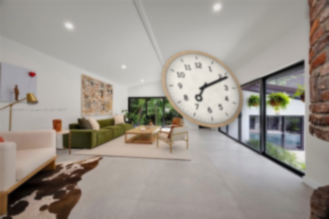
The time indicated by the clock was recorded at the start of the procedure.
7:11
